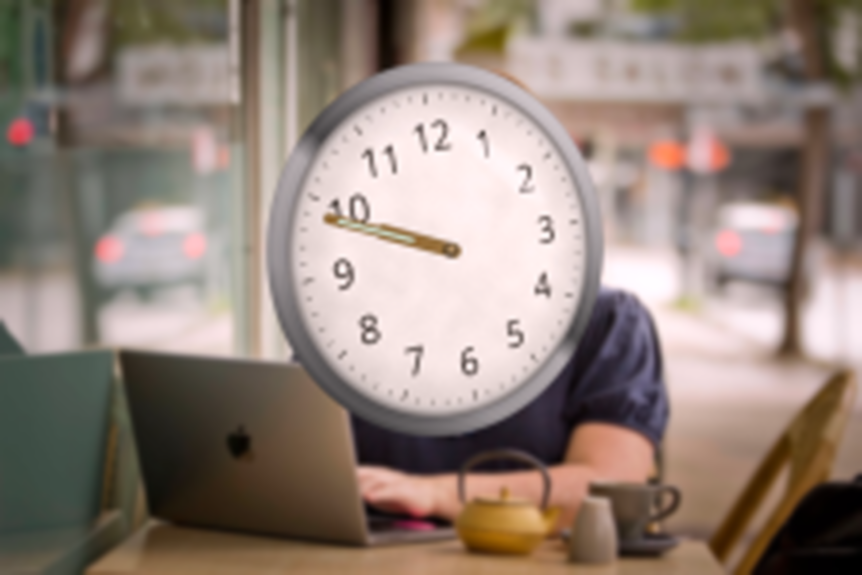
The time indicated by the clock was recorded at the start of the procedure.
9:49
